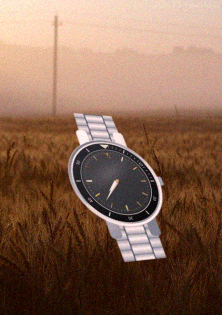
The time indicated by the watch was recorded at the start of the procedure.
7:37
